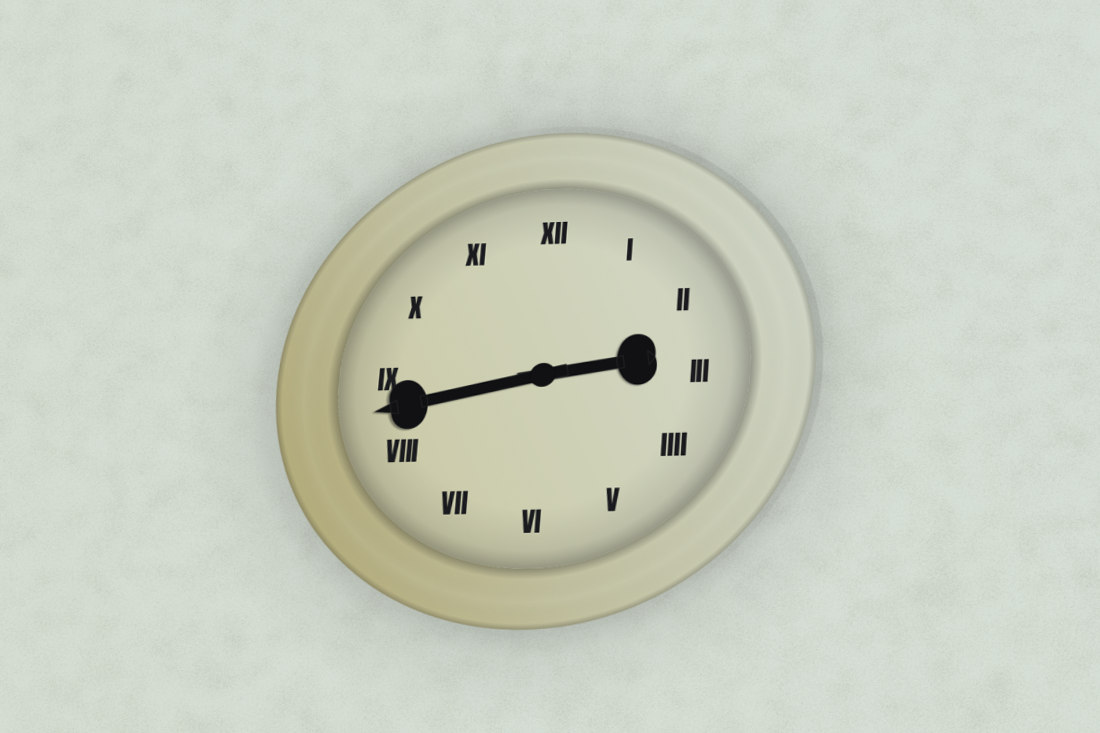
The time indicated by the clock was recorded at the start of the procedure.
2:43
